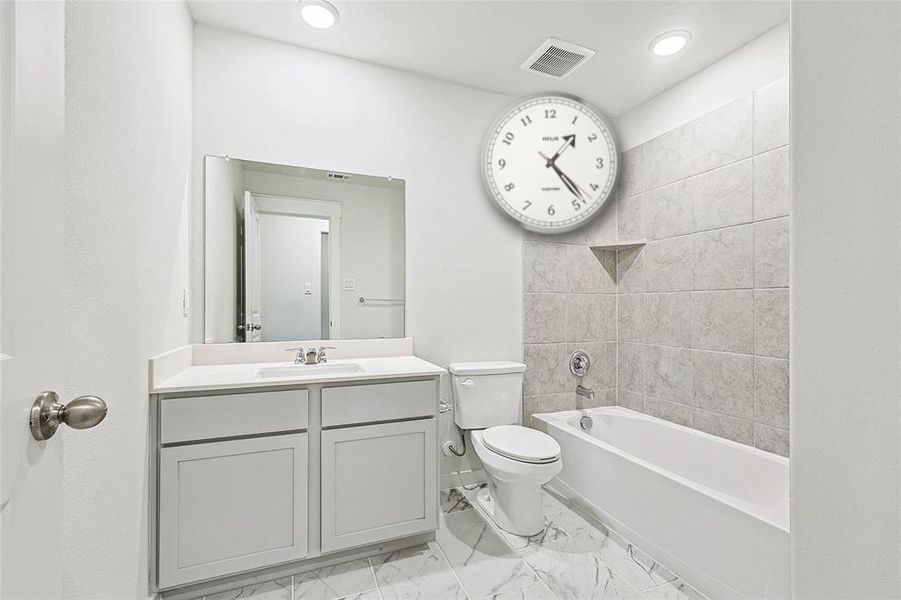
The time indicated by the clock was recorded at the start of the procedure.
1:23:22
